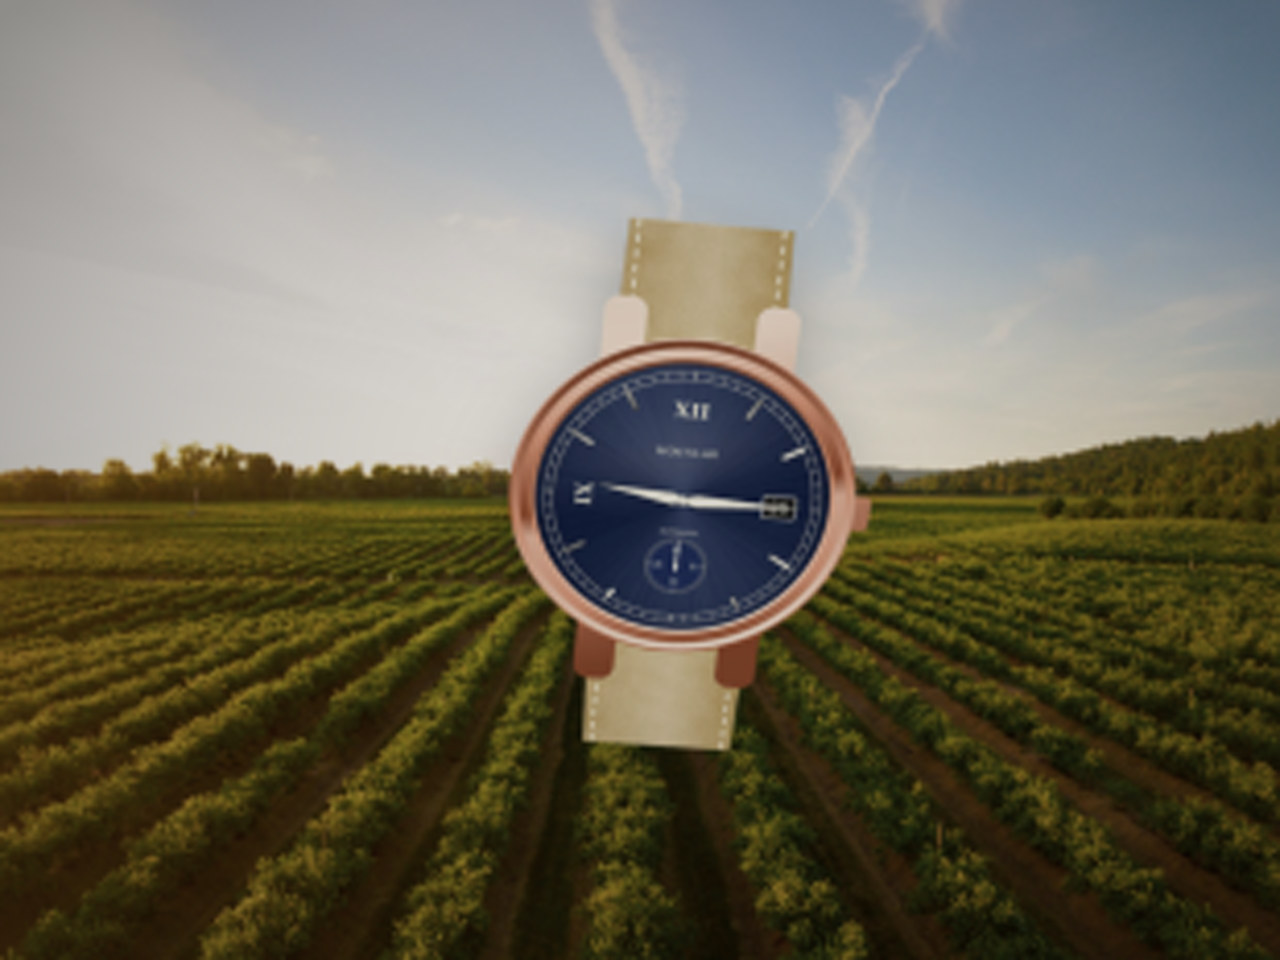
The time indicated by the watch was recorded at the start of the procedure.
9:15
